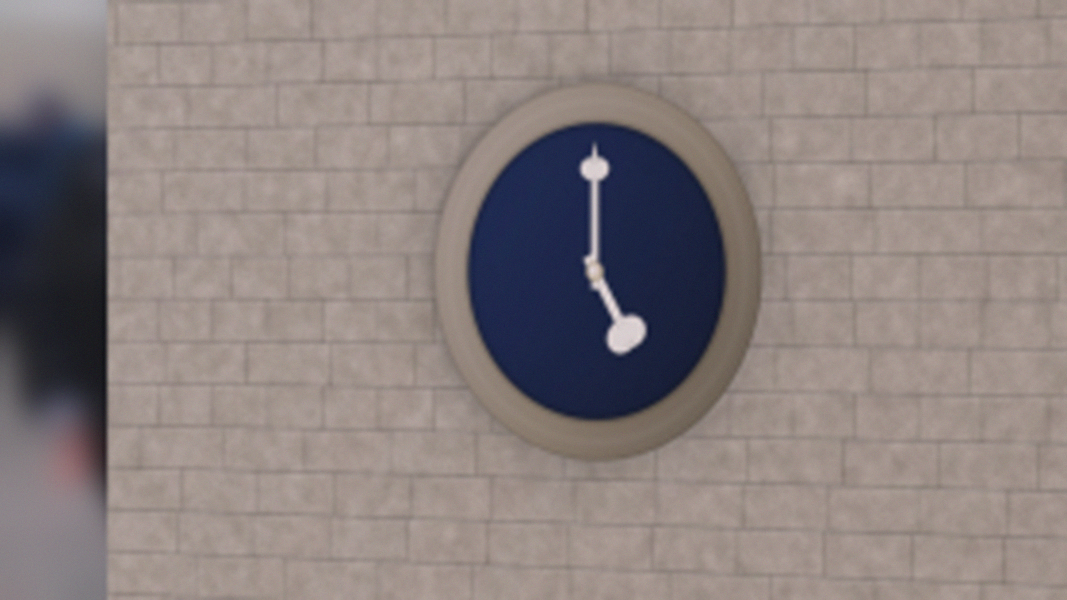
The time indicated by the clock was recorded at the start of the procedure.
5:00
